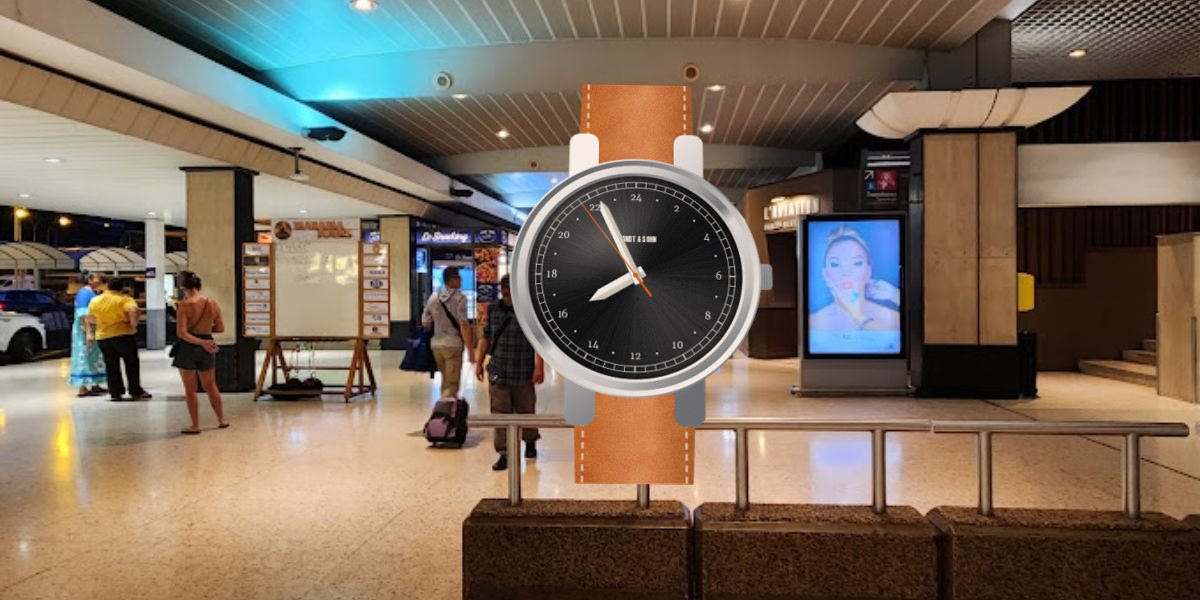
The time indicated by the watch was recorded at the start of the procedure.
15:55:54
